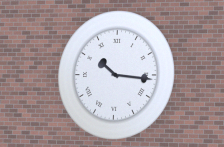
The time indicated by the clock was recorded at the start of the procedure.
10:16
